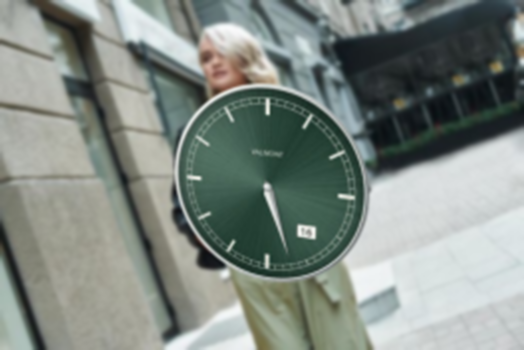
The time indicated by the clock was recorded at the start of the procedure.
5:27
